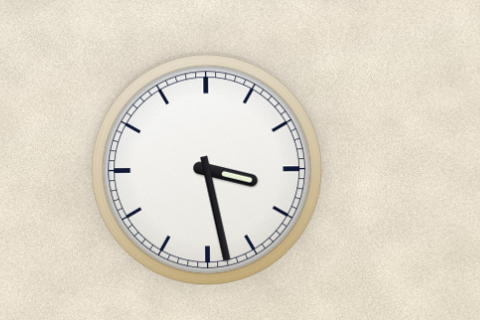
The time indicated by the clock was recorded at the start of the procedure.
3:28
